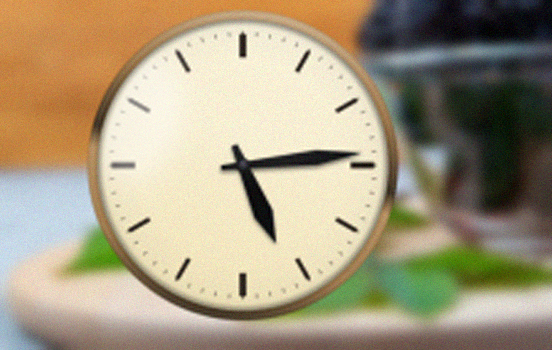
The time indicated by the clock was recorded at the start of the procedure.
5:14
